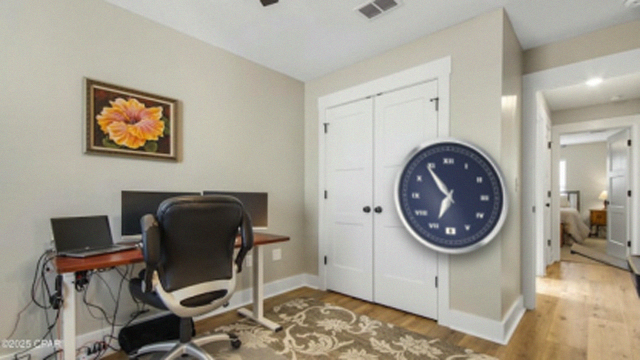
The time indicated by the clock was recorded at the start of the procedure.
6:54
